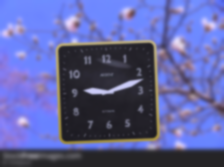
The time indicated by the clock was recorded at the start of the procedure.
9:12
